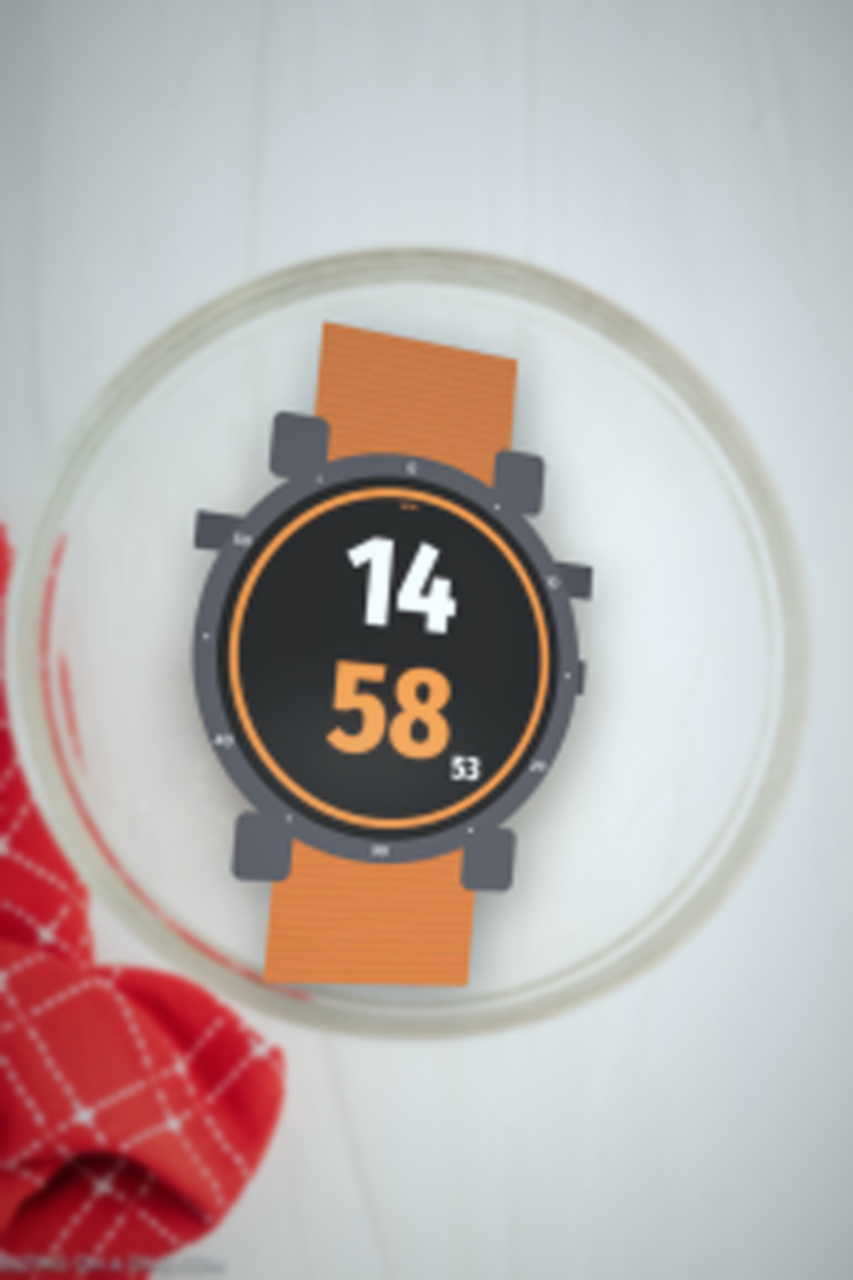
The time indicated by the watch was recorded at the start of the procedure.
14:58
